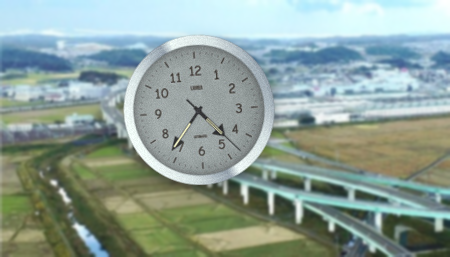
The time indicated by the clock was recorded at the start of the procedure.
4:36:23
